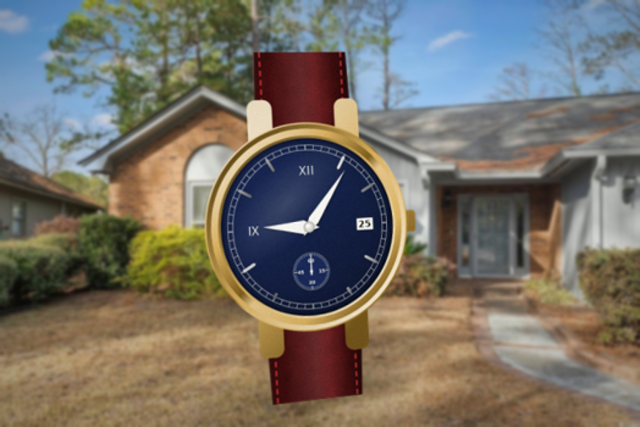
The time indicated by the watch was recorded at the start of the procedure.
9:06
